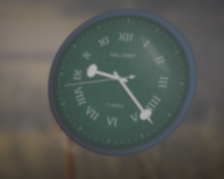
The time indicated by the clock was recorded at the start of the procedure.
9:22:43
